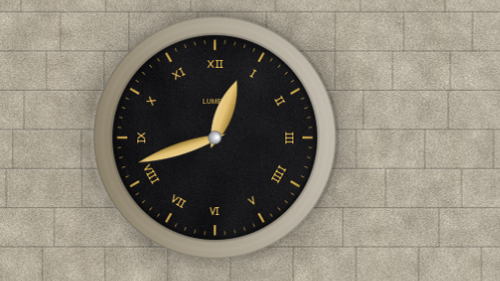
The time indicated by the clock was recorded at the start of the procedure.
12:42
